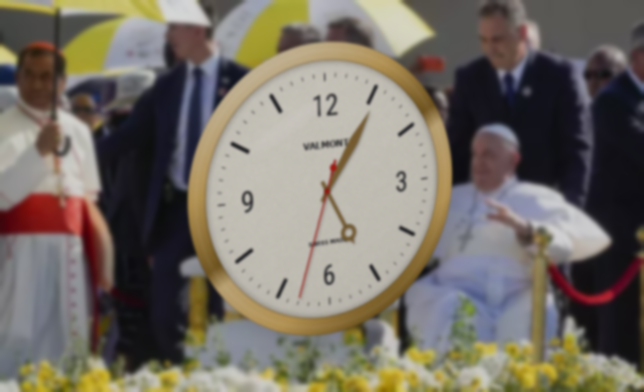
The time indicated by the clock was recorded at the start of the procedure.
5:05:33
